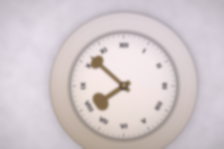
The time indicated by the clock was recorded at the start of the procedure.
7:52
